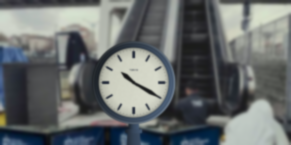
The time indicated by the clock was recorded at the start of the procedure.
10:20
